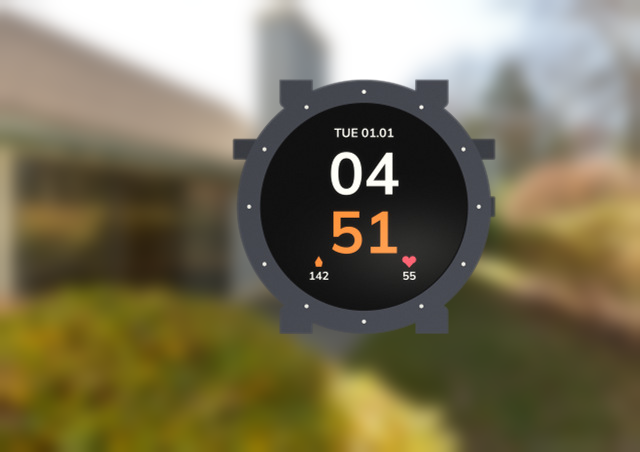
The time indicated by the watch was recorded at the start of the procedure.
4:51
